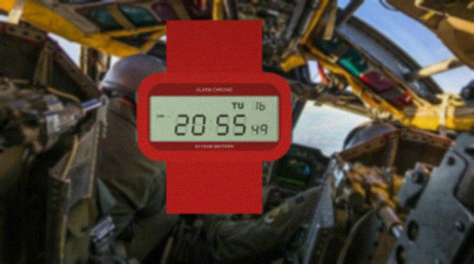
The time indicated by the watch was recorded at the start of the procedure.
20:55:49
